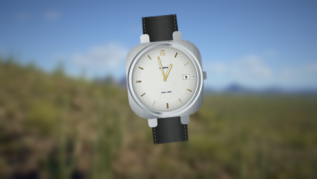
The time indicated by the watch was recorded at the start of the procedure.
12:58
